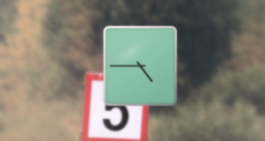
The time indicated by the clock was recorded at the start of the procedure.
4:45
